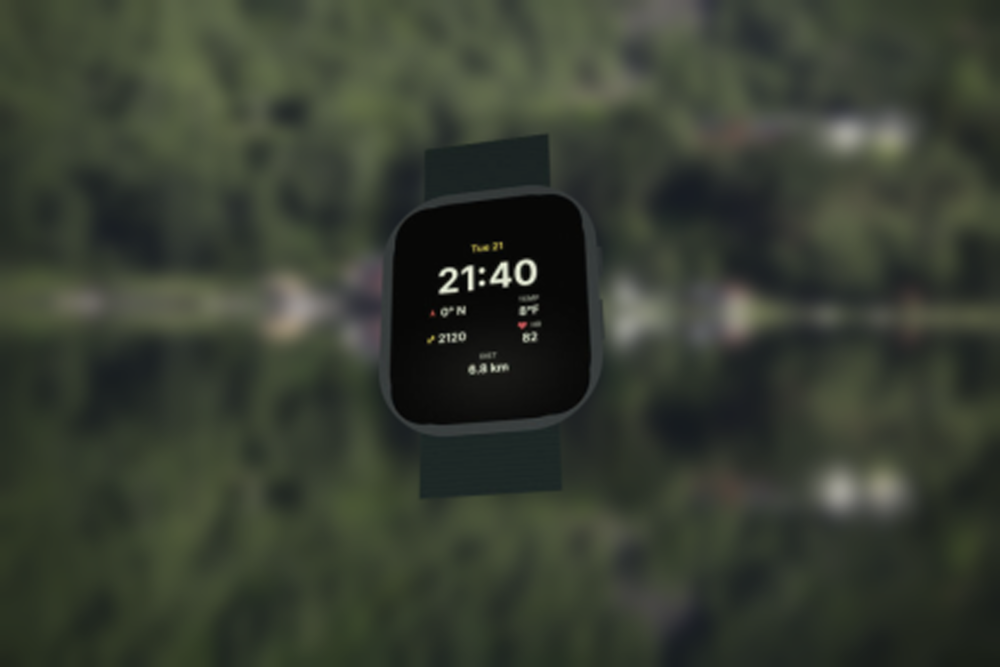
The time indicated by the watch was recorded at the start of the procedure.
21:40
